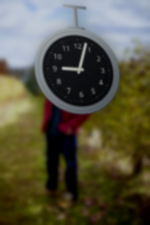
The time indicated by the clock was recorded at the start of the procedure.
9:03
